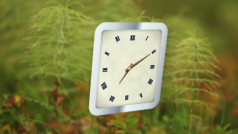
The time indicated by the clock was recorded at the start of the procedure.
7:10
